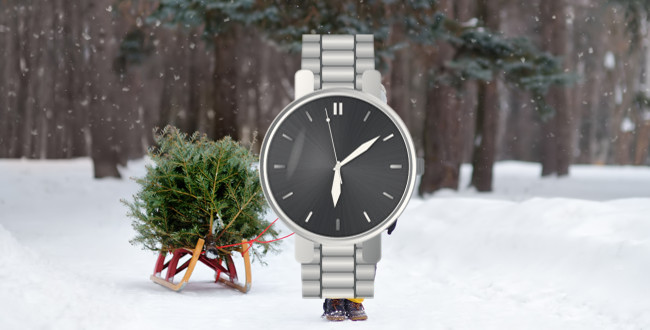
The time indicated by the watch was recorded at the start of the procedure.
6:08:58
